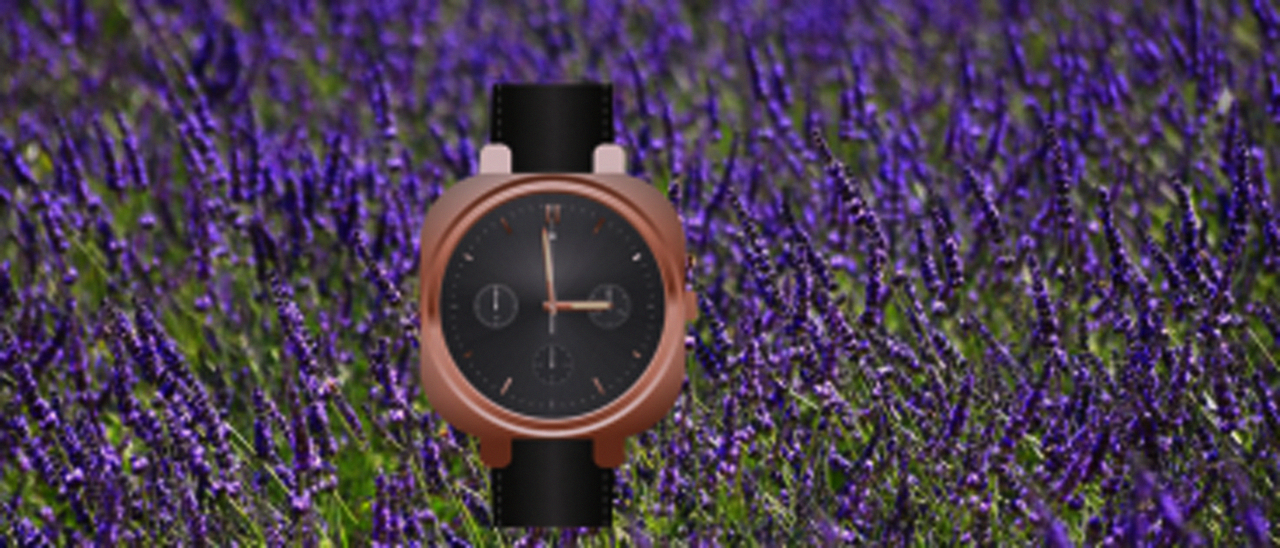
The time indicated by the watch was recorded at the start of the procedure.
2:59
